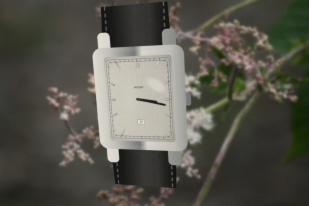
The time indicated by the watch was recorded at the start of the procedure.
3:17
